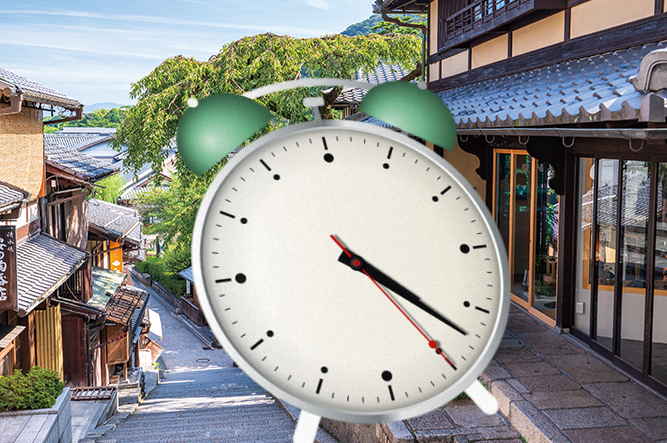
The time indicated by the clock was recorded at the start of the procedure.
4:22:25
